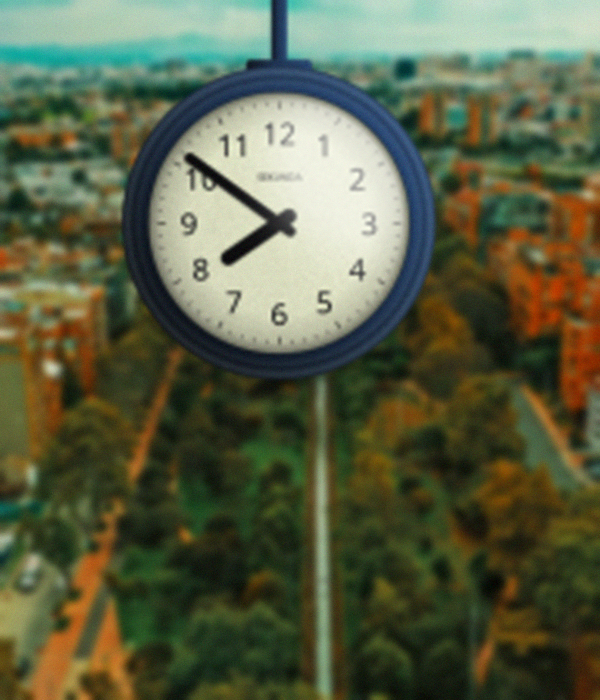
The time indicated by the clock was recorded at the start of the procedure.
7:51
